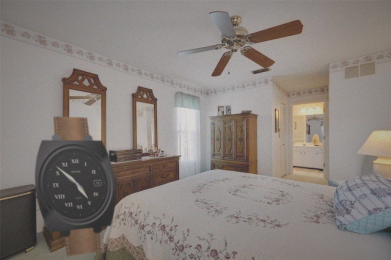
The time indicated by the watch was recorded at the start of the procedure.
4:52
